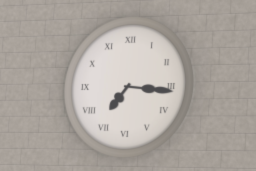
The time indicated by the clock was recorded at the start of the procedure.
7:16
